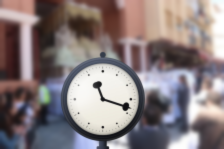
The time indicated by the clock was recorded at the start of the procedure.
11:18
